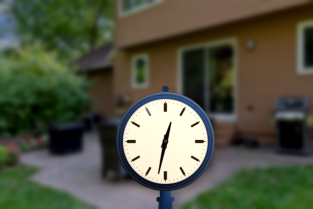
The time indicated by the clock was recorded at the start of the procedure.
12:32
